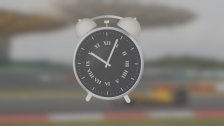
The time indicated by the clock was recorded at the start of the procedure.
10:04
